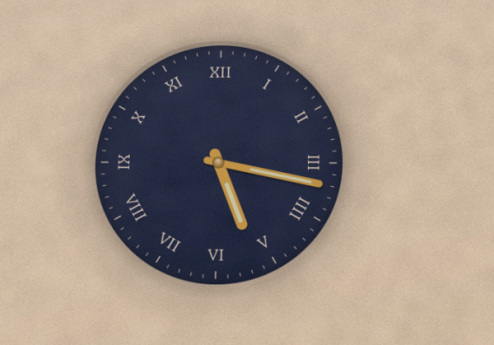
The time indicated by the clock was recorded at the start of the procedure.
5:17
